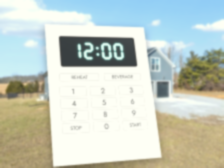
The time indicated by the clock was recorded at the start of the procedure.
12:00
